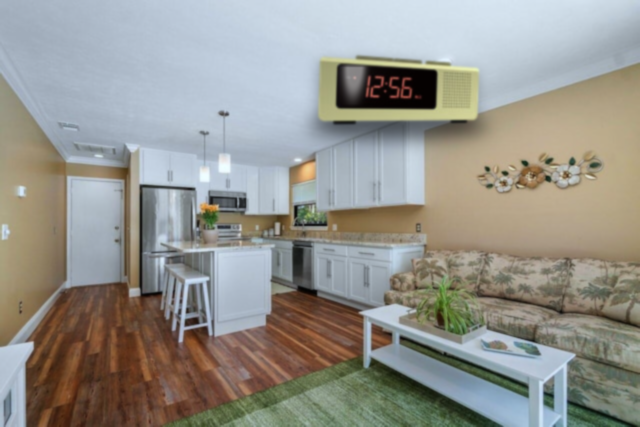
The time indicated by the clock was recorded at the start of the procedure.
12:56
